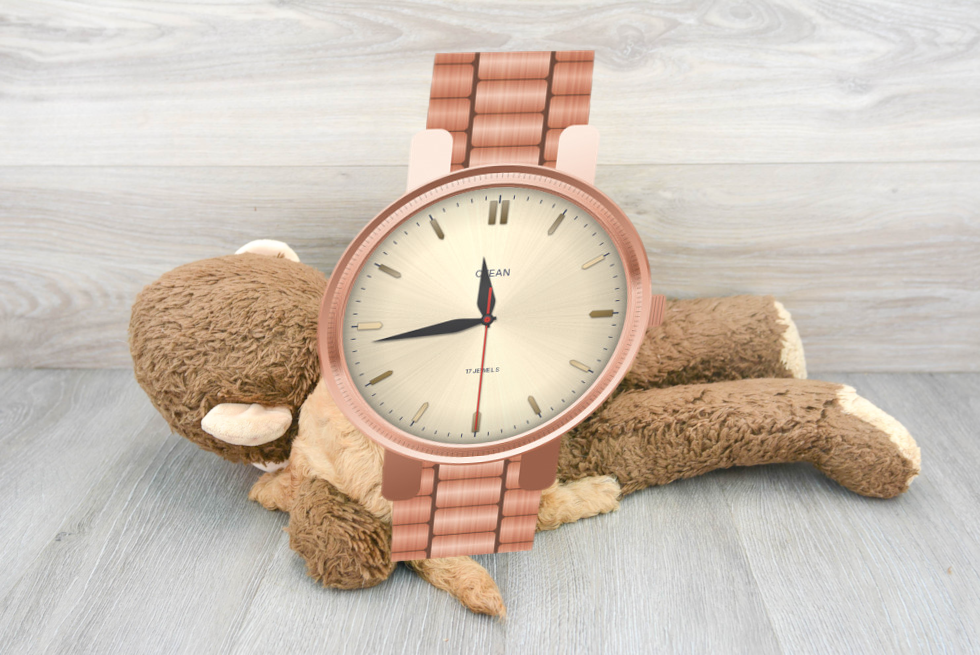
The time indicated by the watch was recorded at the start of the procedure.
11:43:30
